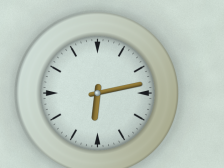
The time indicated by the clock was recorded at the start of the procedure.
6:13
